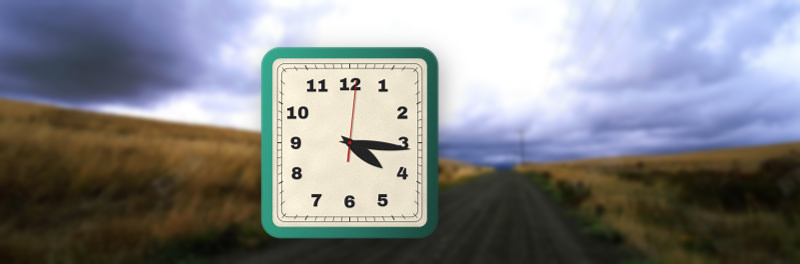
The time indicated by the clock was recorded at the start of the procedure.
4:16:01
